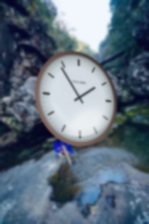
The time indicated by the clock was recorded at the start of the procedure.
1:54
